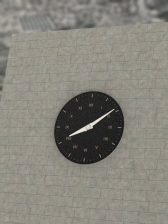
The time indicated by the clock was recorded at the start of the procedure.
8:09
